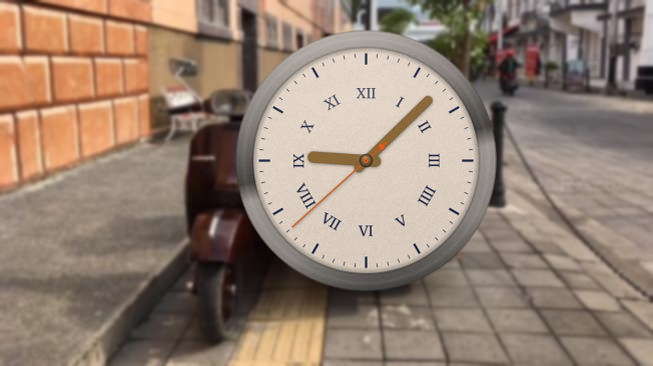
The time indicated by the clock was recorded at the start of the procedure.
9:07:38
